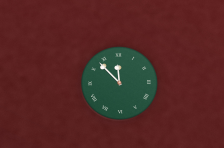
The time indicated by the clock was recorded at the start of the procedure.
11:53
